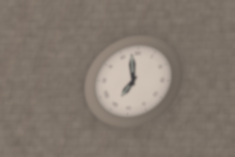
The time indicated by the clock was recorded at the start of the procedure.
6:58
